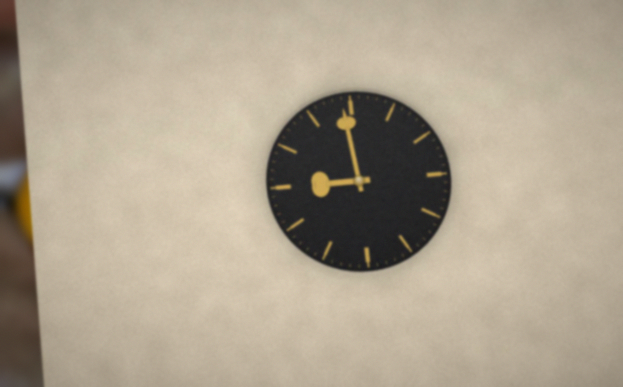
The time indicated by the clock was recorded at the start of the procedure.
8:59
